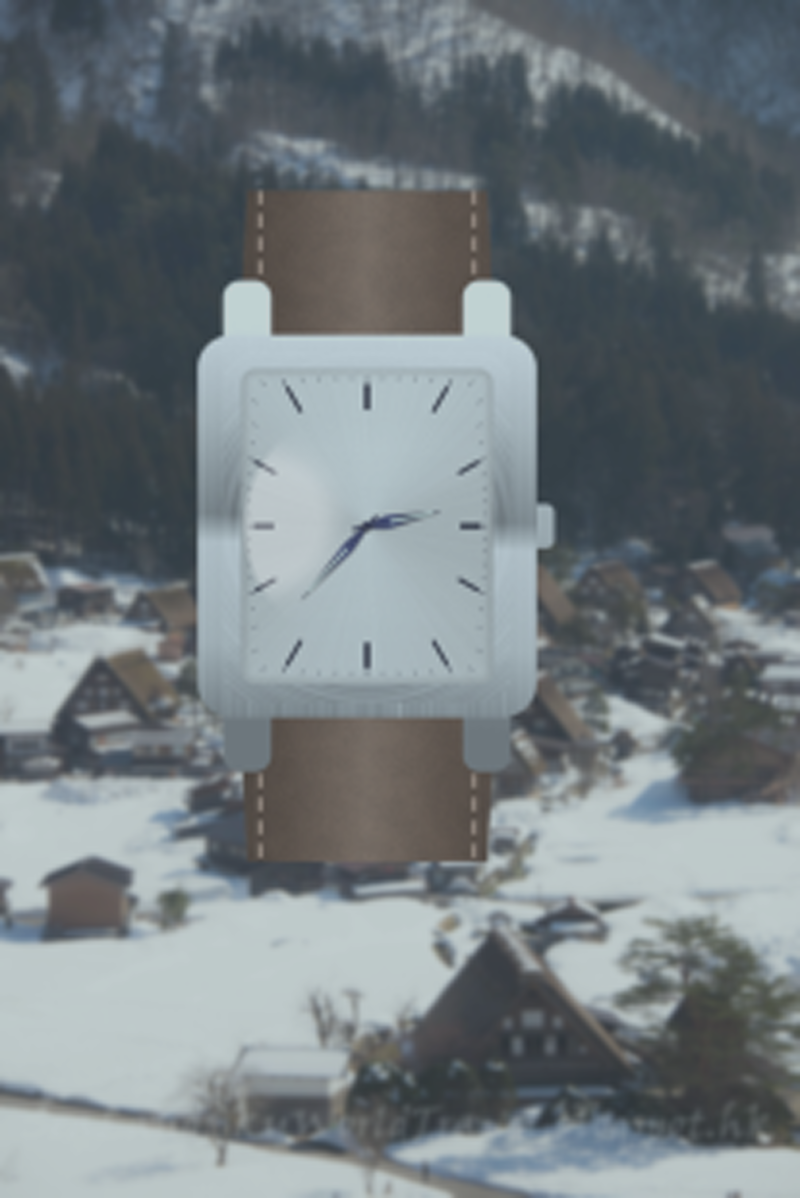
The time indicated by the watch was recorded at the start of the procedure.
2:37
